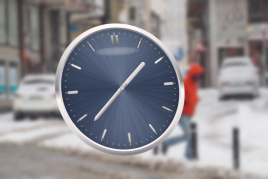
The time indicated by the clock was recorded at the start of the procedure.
1:38
